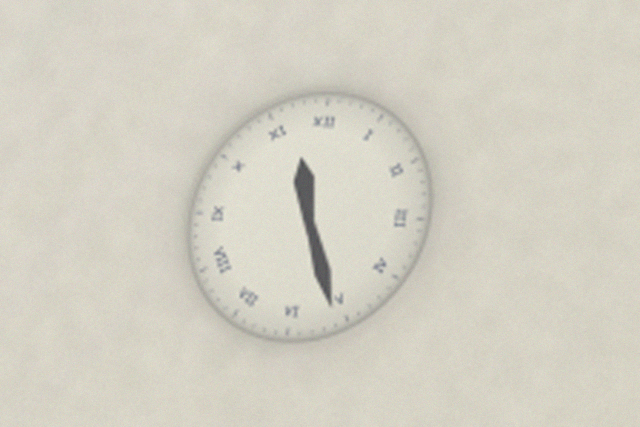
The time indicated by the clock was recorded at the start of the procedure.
11:26
